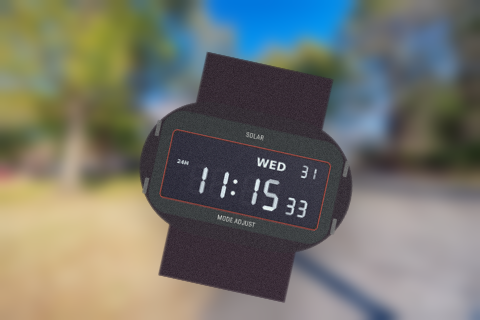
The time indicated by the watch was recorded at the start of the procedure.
11:15:33
